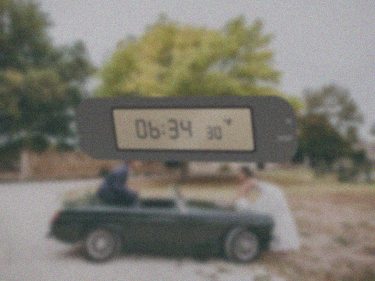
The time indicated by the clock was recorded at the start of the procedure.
6:34
